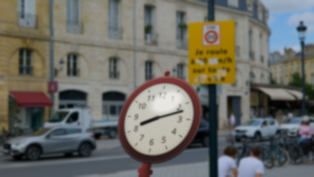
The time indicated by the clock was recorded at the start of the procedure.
8:12
